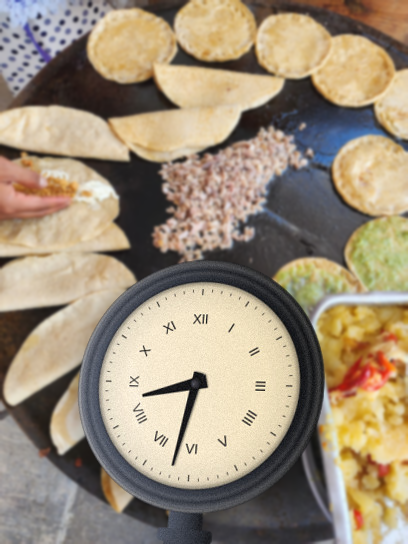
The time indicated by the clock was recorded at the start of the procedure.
8:32
